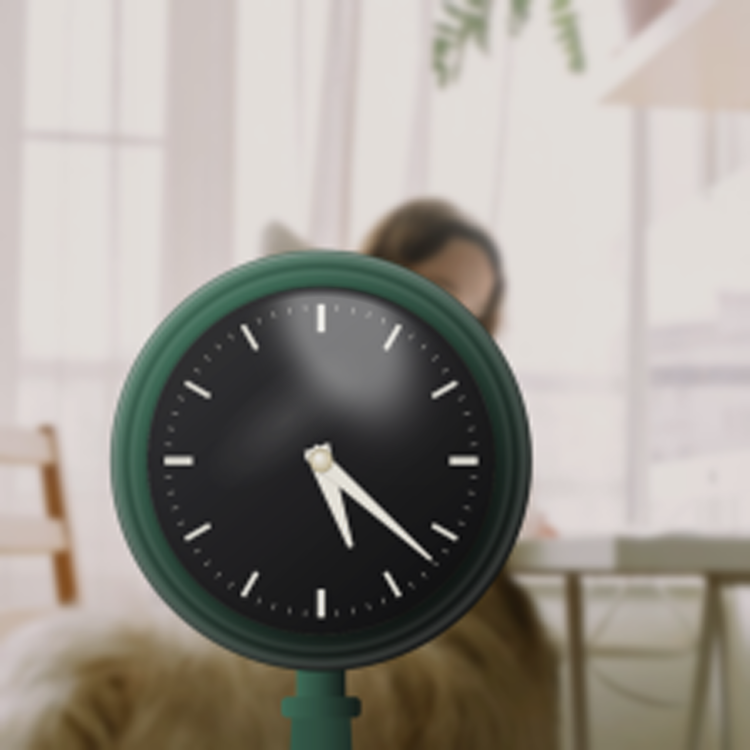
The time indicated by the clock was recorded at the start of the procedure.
5:22
